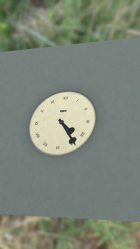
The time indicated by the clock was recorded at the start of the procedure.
4:24
